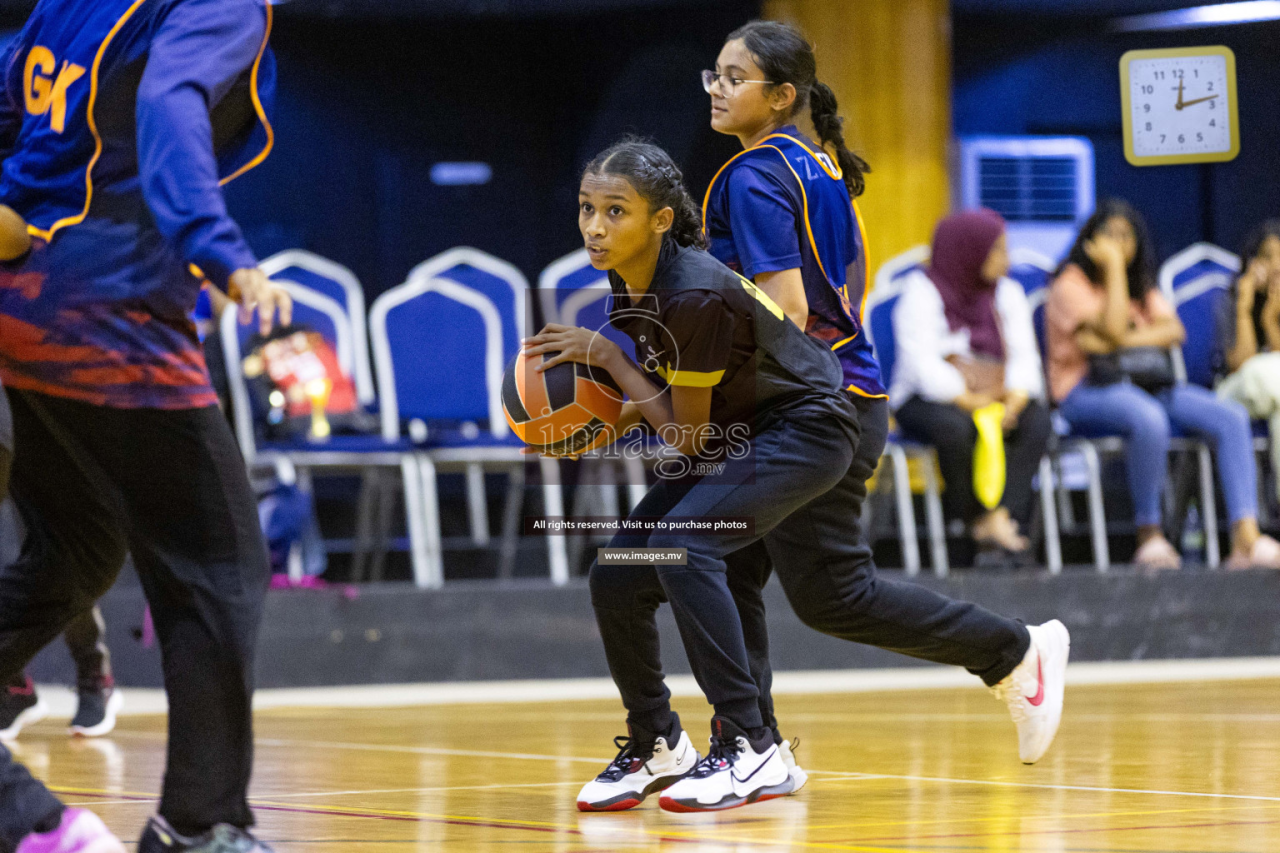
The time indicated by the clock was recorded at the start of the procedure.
12:13
